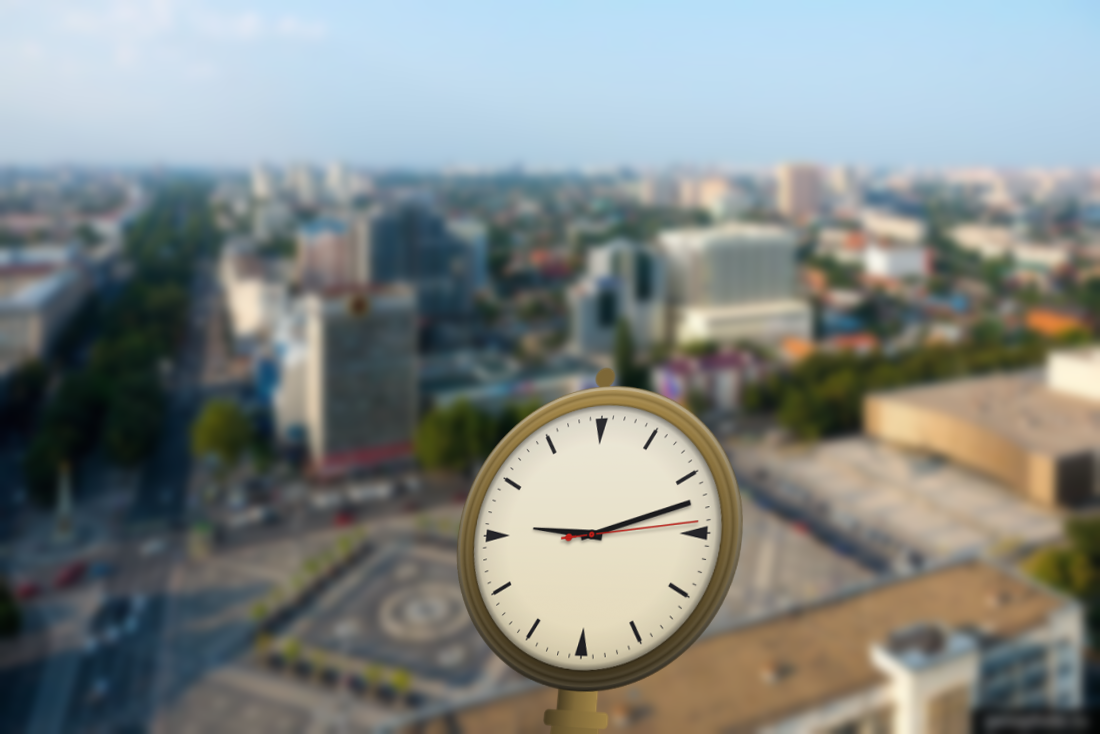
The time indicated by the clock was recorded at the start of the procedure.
9:12:14
